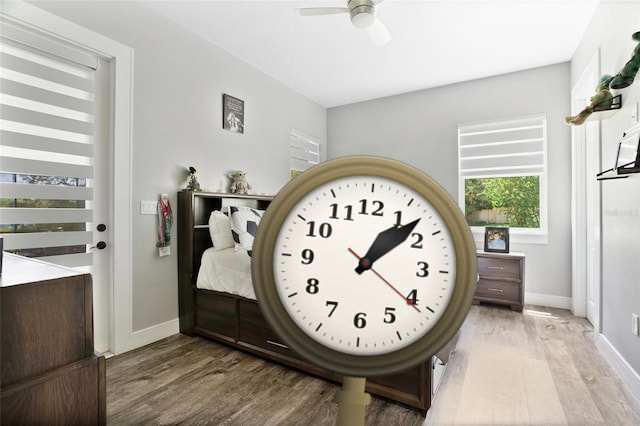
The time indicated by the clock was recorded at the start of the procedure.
1:07:21
